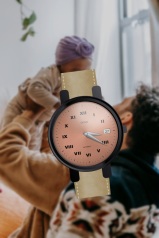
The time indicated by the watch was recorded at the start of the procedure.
3:21
